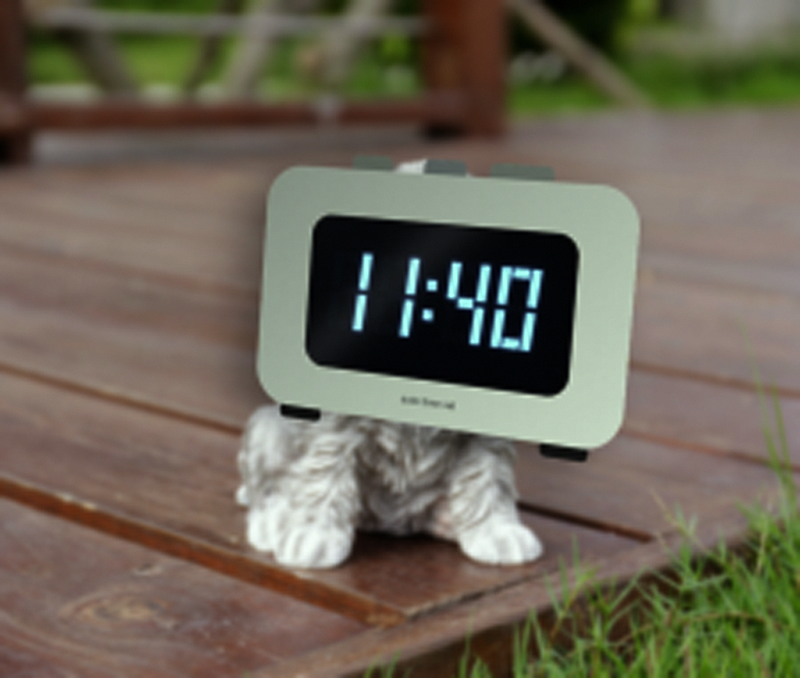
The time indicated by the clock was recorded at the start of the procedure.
11:40
